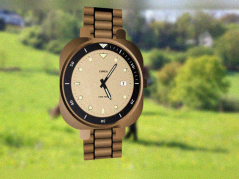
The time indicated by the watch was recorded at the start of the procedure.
5:06
